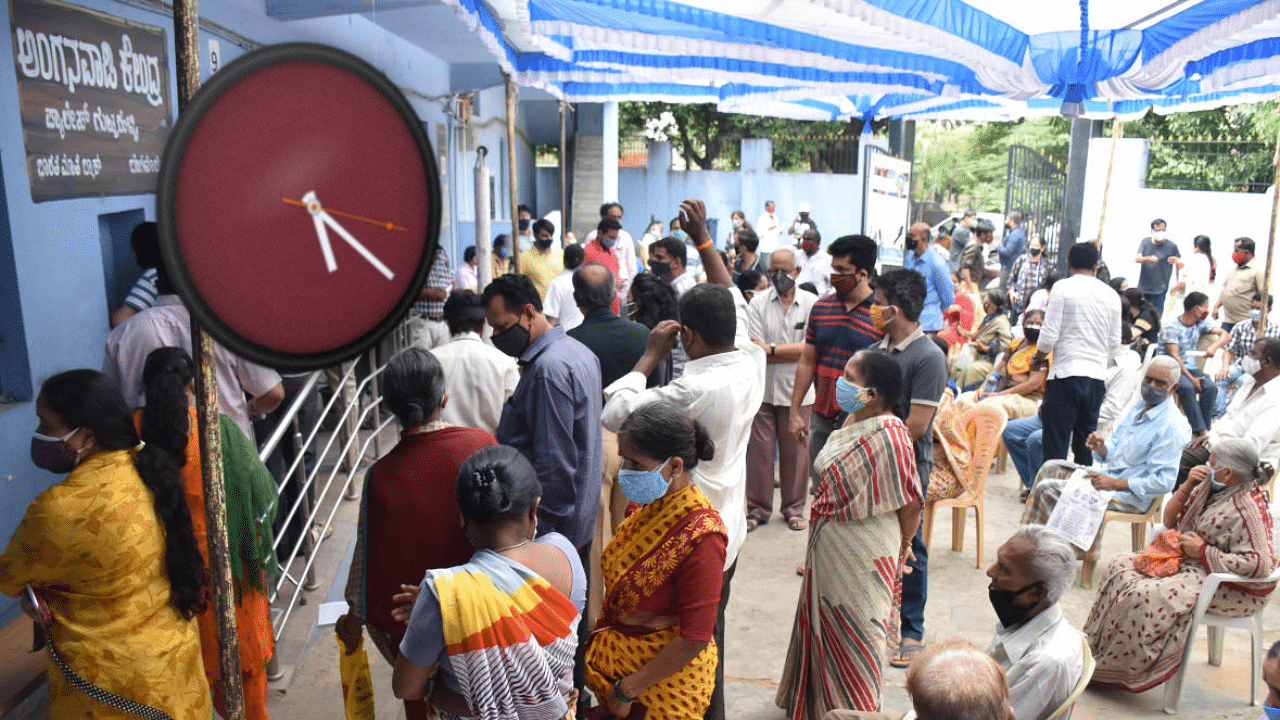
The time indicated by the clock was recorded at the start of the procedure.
5:21:17
